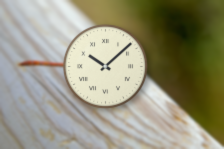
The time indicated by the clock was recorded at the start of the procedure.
10:08
